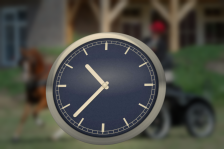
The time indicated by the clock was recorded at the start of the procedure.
10:37
